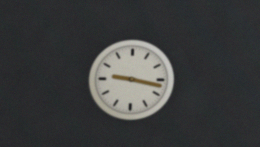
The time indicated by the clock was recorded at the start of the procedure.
9:17
